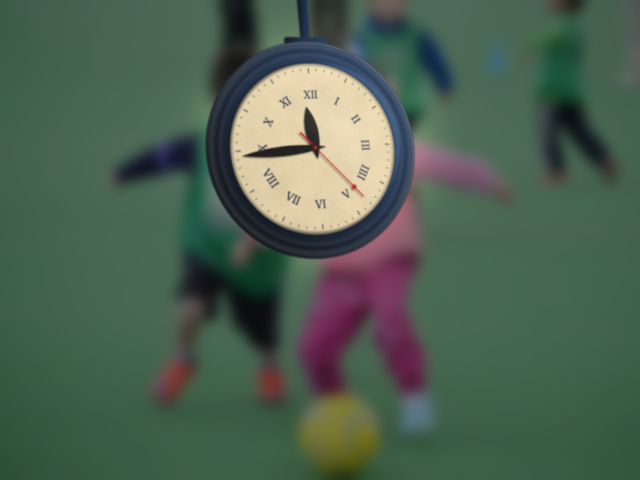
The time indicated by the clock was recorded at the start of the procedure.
11:44:23
